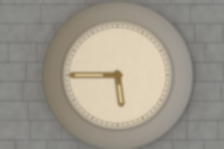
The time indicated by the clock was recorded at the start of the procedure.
5:45
